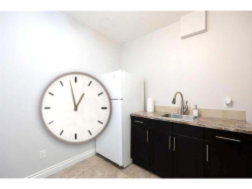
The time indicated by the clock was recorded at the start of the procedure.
12:58
